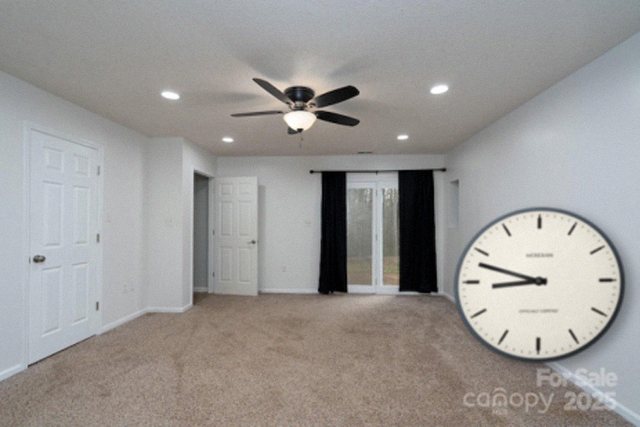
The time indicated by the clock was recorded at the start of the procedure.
8:48
